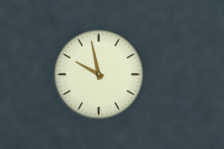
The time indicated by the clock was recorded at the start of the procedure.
9:58
